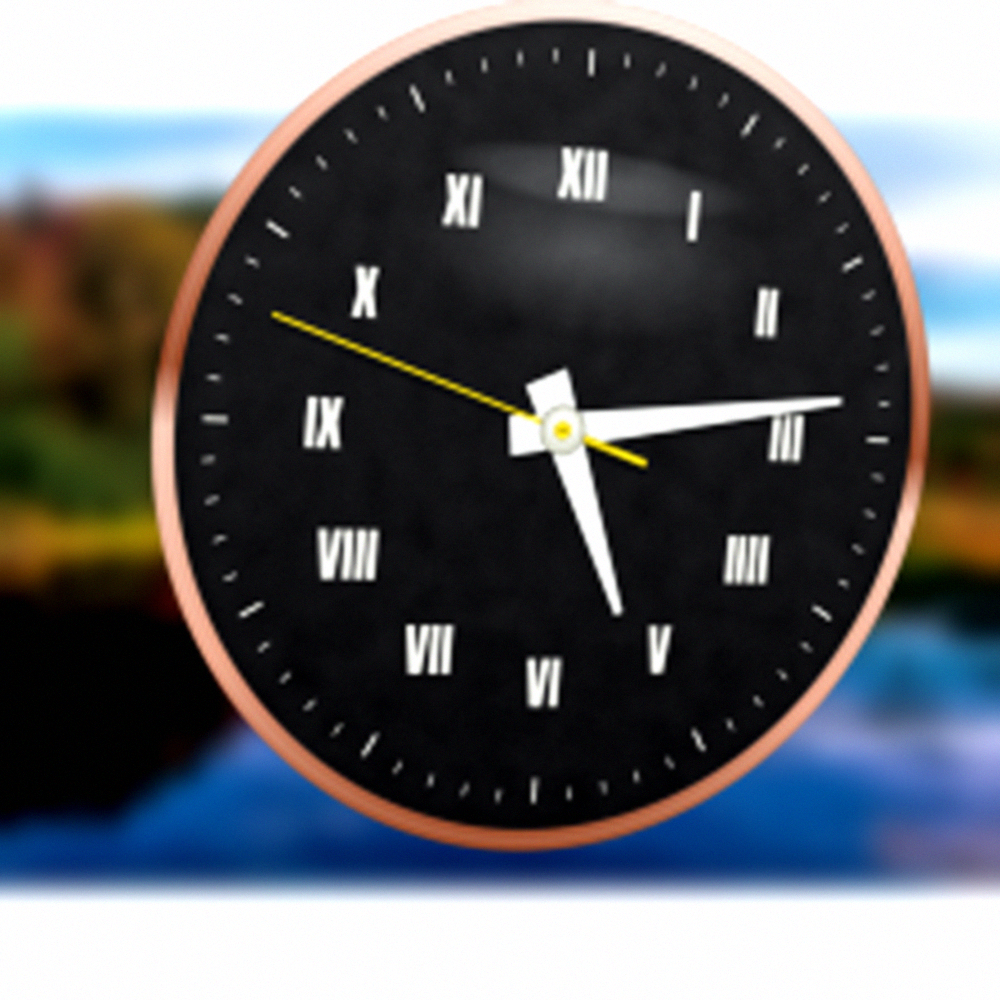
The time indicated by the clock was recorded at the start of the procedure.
5:13:48
